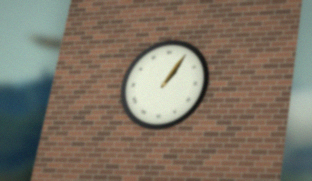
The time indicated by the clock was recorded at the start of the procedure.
1:05
